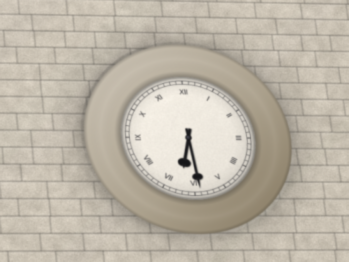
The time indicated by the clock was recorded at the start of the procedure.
6:29
